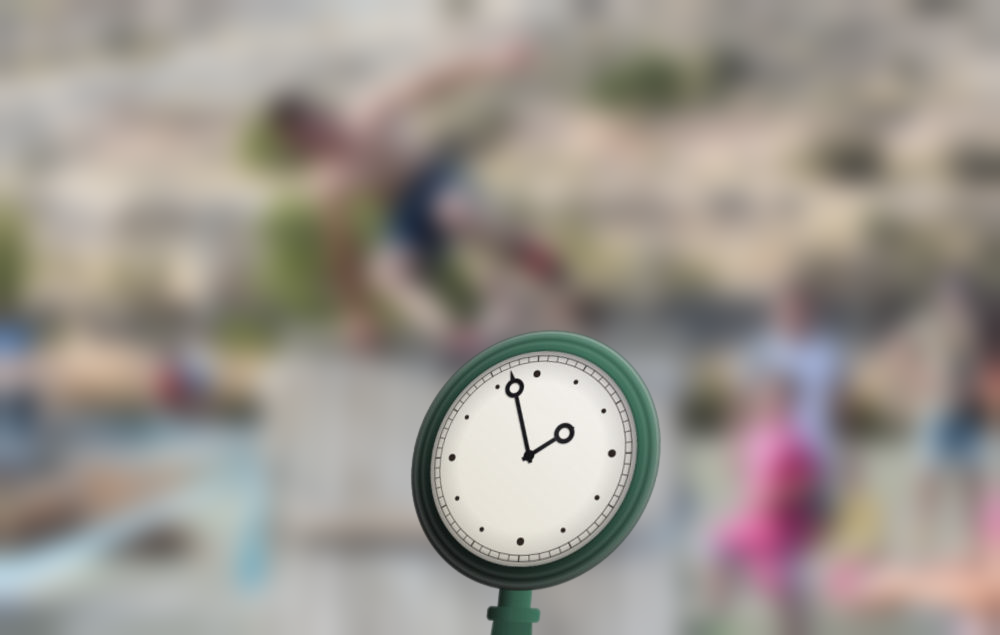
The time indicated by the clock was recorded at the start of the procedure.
1:57
